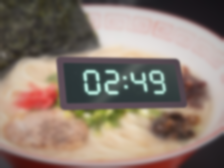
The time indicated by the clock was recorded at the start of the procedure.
2:49
